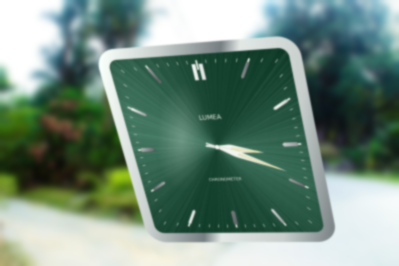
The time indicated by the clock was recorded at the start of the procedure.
3:19
